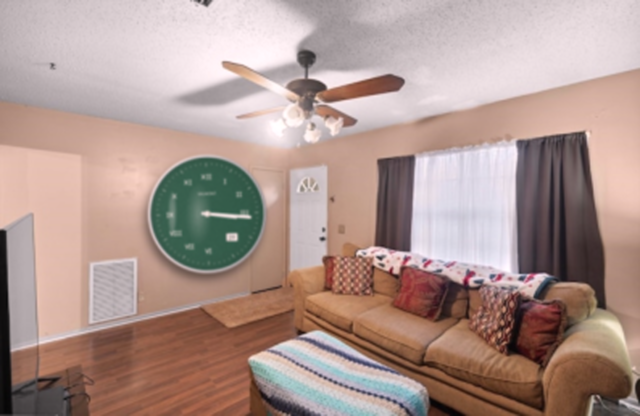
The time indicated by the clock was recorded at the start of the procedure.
3:16
